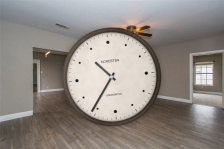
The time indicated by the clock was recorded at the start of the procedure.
10:36
